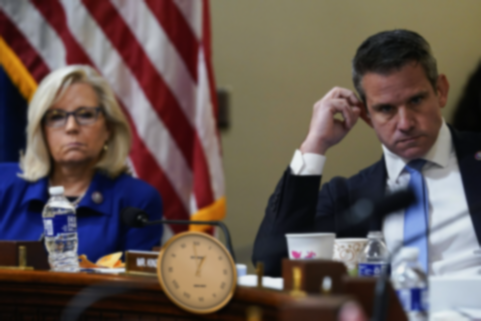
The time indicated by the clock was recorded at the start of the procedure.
12:59
